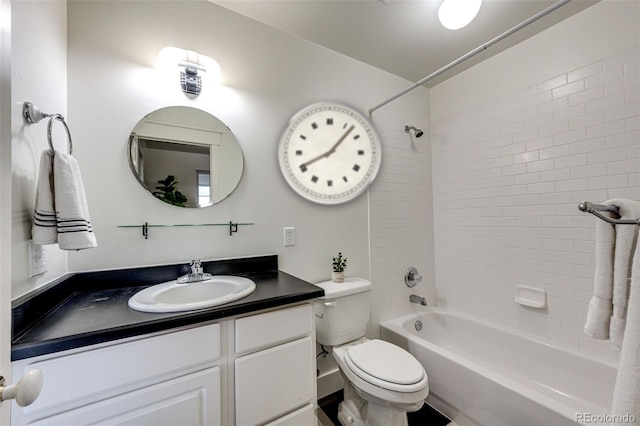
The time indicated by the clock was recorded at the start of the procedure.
8:07
